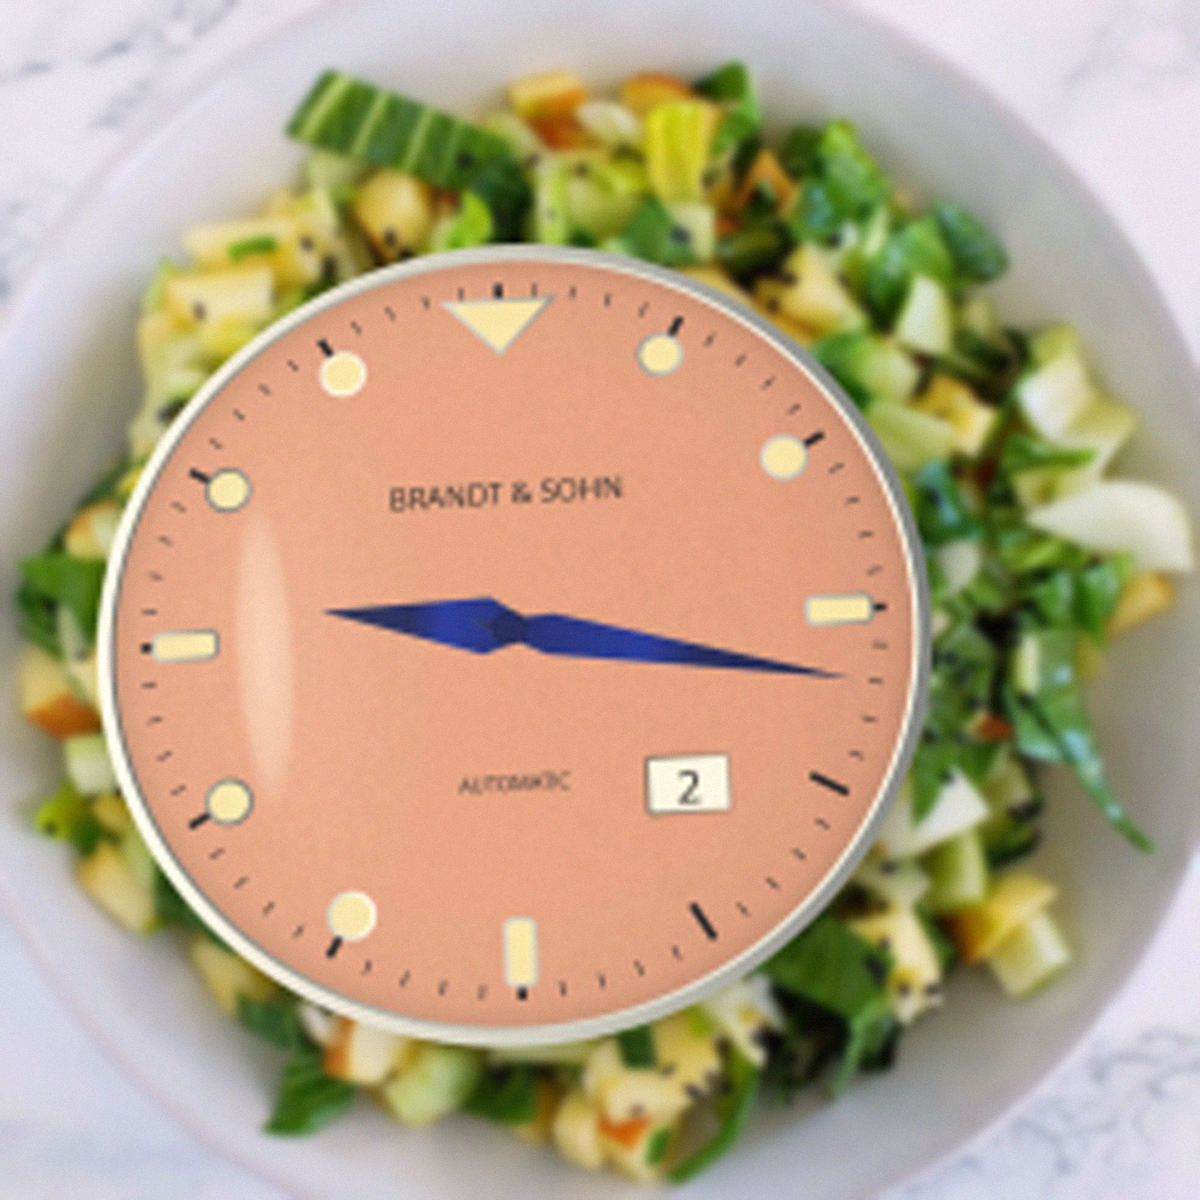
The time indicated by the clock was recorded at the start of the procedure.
9:17
